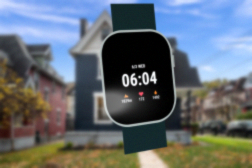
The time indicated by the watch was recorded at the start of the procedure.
6:04
